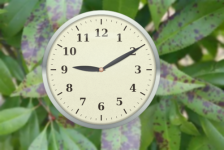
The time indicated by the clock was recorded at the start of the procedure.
9:10
